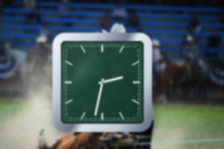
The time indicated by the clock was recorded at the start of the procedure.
2:32
